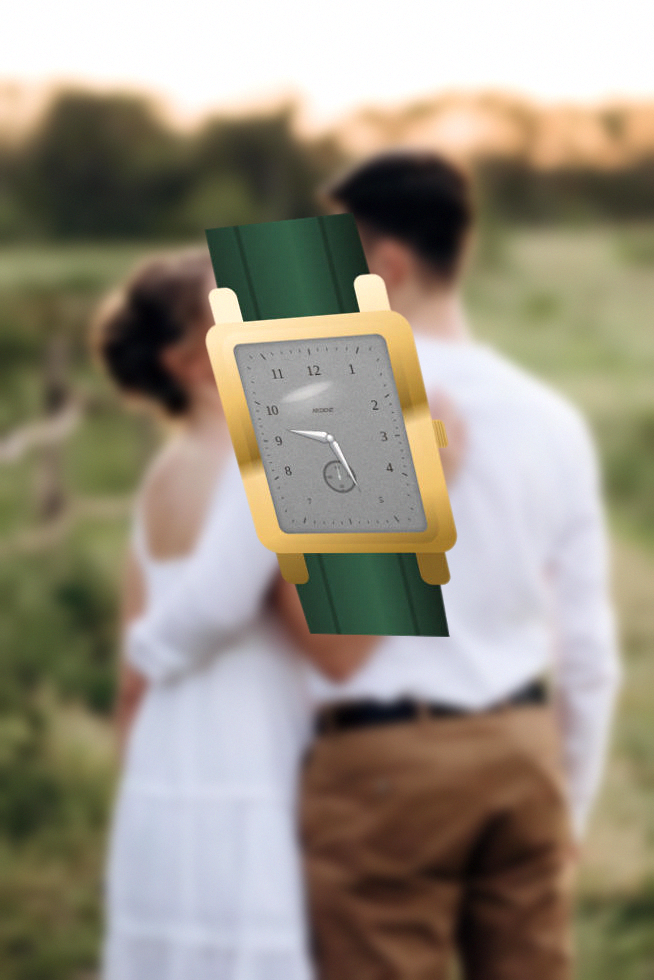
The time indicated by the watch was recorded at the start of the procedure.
9:27
